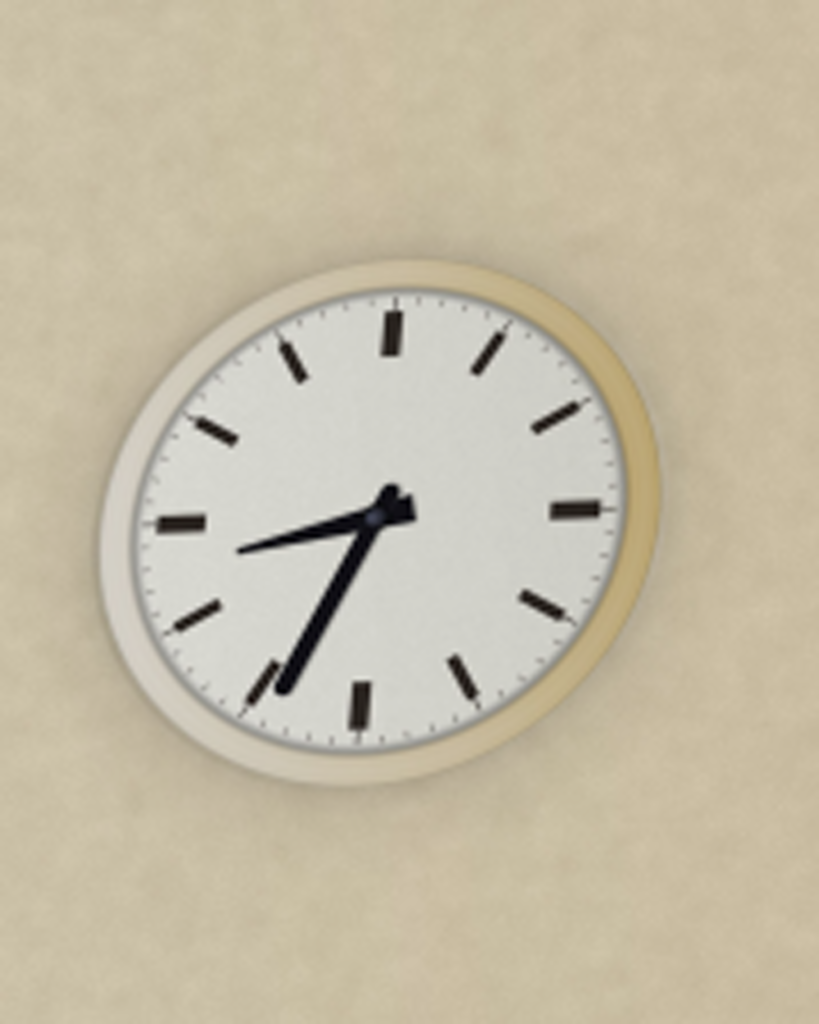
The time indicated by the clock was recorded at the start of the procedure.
8:34
